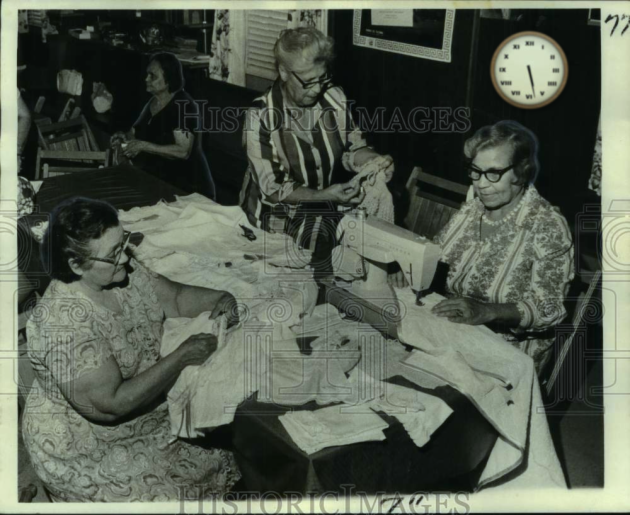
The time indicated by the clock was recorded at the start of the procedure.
5:28
